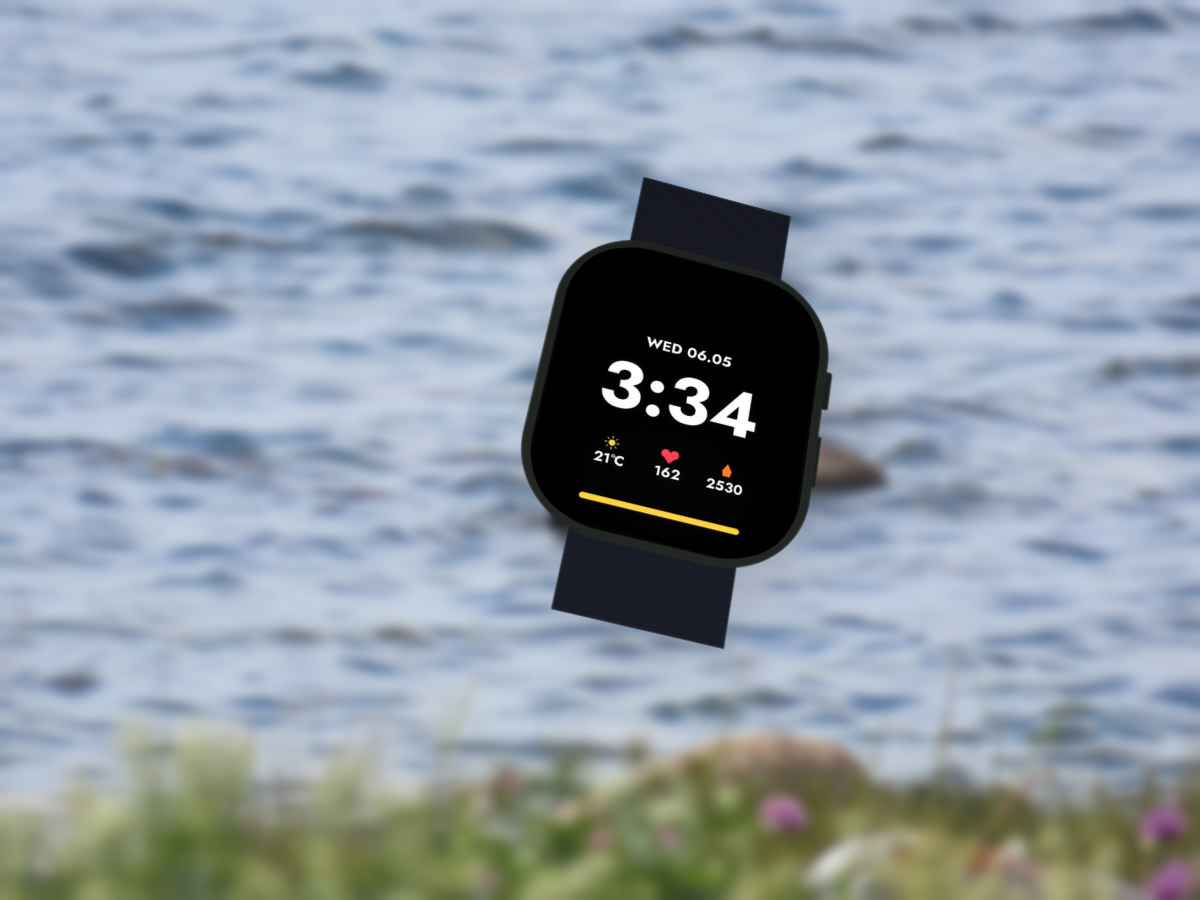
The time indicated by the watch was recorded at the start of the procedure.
3:34
